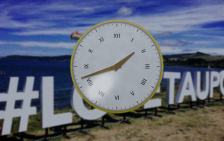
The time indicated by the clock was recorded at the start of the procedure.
1:42
